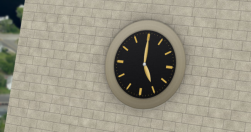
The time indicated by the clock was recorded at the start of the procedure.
5:00
